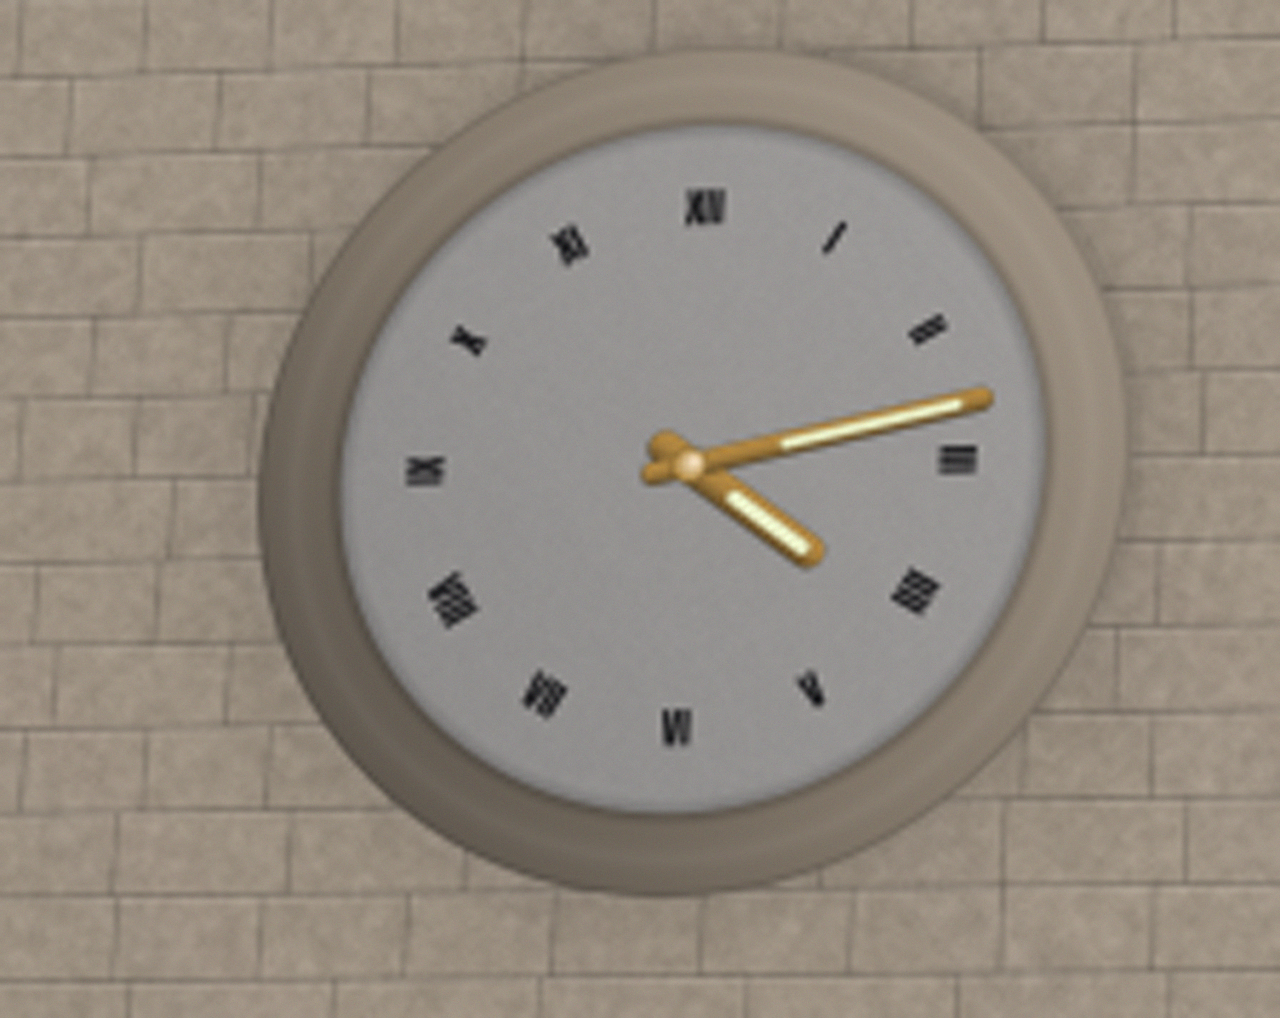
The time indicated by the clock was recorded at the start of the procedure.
4:13
